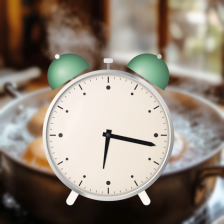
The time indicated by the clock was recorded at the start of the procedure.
6:17
